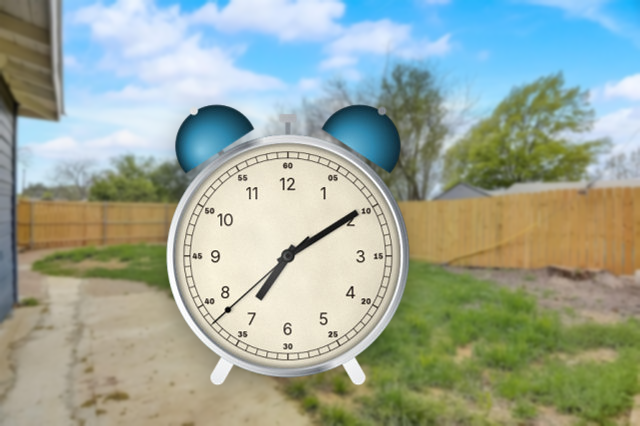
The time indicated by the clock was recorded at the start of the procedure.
7:09:38
